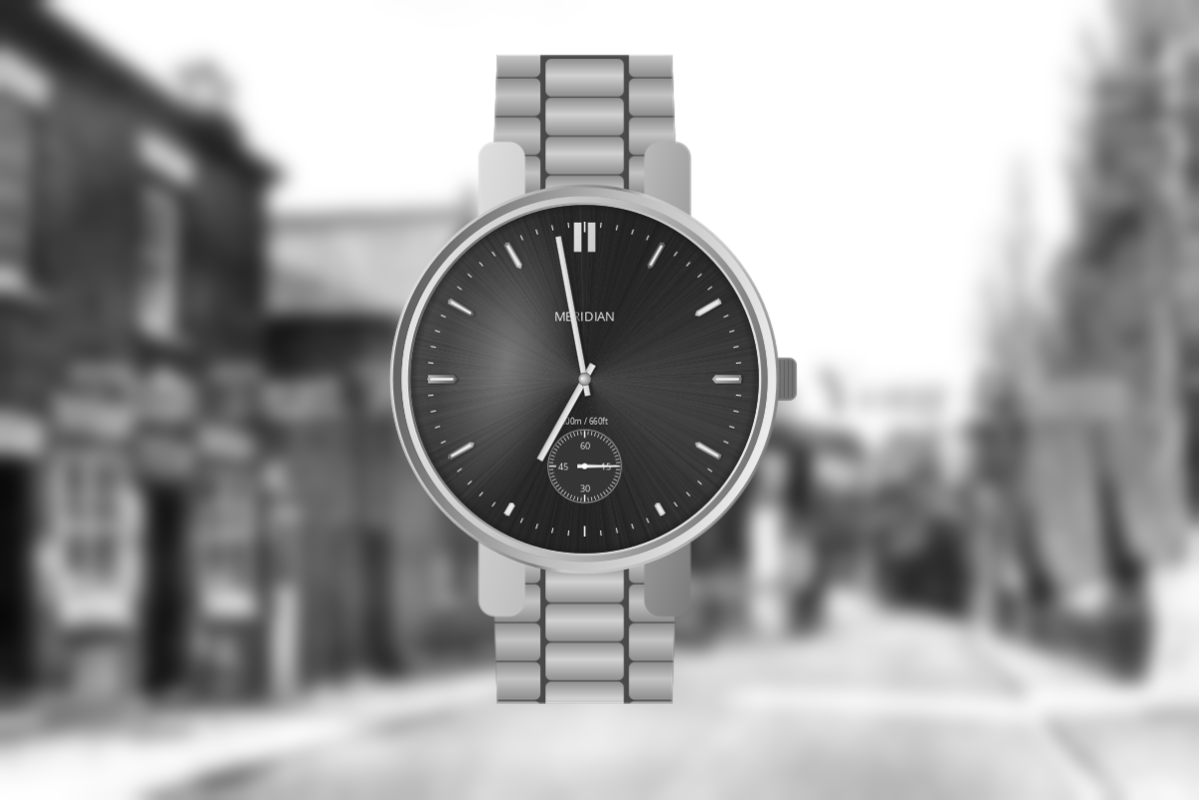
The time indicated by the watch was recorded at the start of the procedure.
6:58:15
